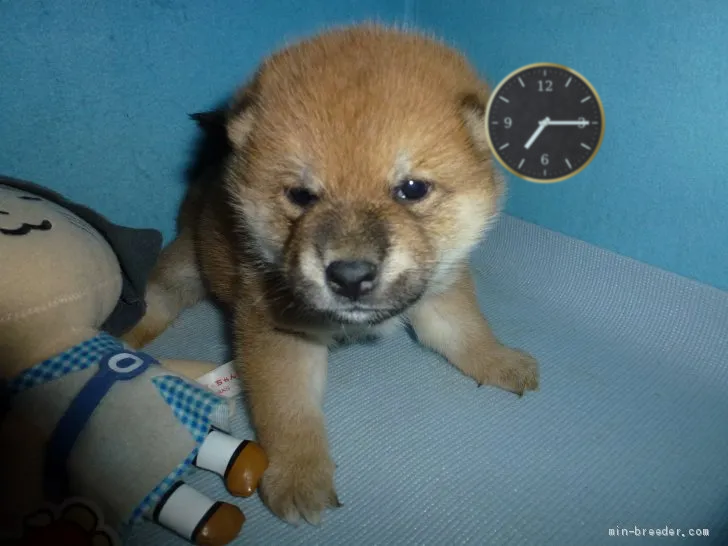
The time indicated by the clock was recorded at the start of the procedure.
7:15
